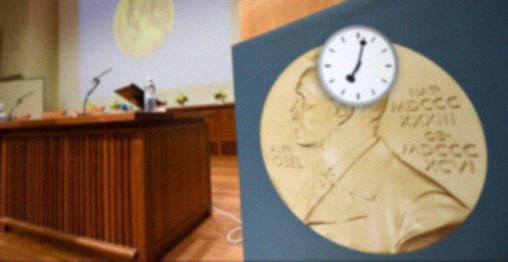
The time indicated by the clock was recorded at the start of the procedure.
7:02
